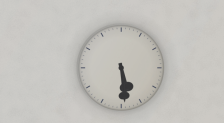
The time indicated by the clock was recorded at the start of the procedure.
5:29
